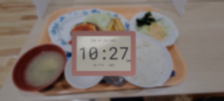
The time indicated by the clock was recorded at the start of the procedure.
10:27
